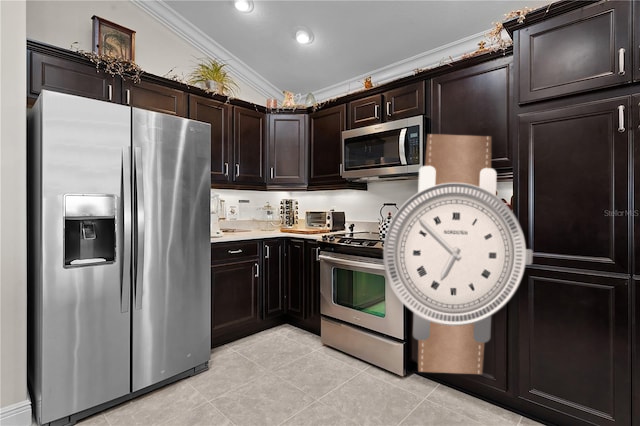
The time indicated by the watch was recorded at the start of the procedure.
6:52
